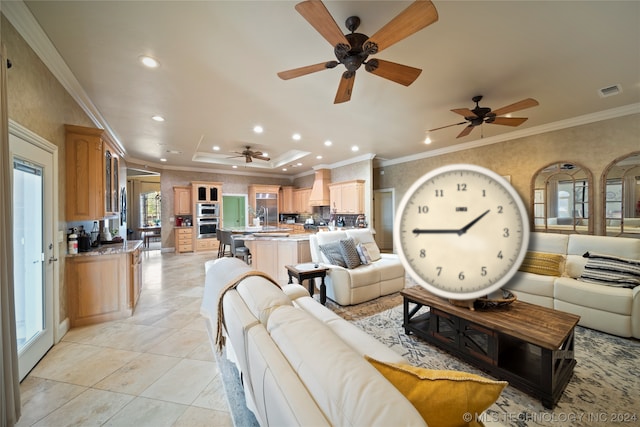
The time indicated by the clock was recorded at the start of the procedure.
1:45
